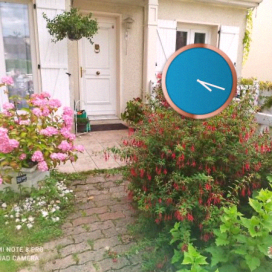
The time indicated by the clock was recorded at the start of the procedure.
4:18
